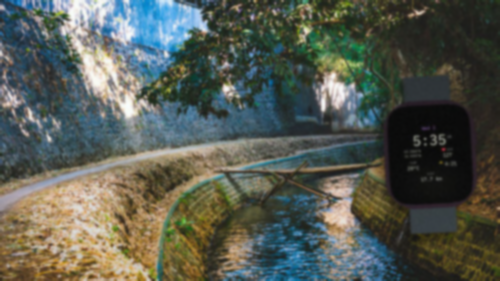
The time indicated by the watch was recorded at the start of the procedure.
5:35
